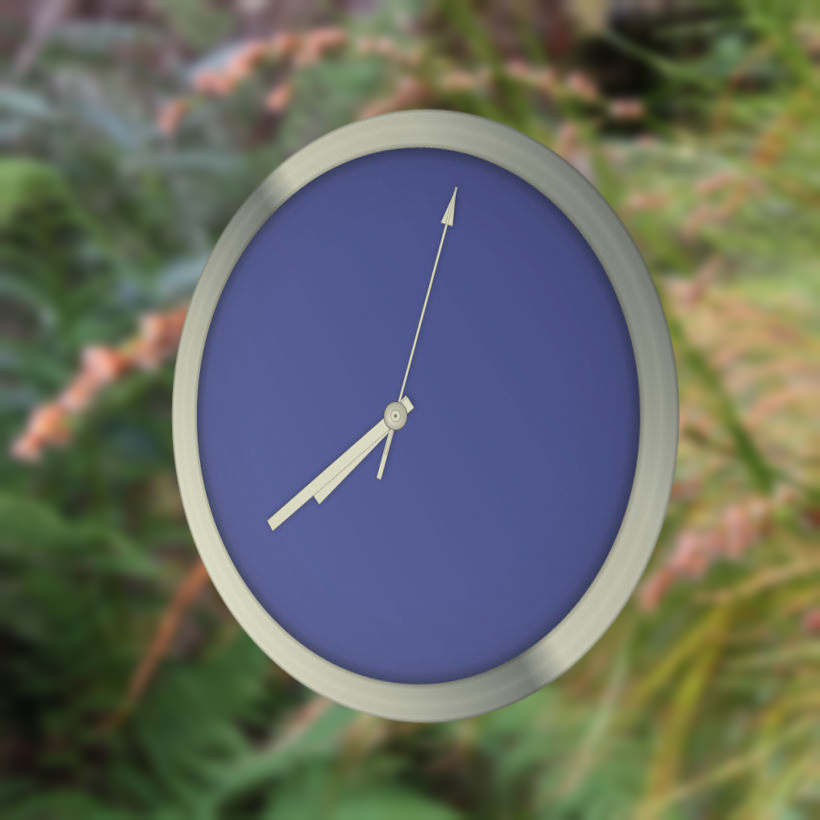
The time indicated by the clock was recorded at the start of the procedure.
7:39:03
